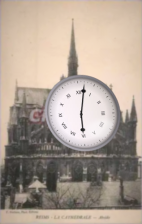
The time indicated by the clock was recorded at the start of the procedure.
6:02
